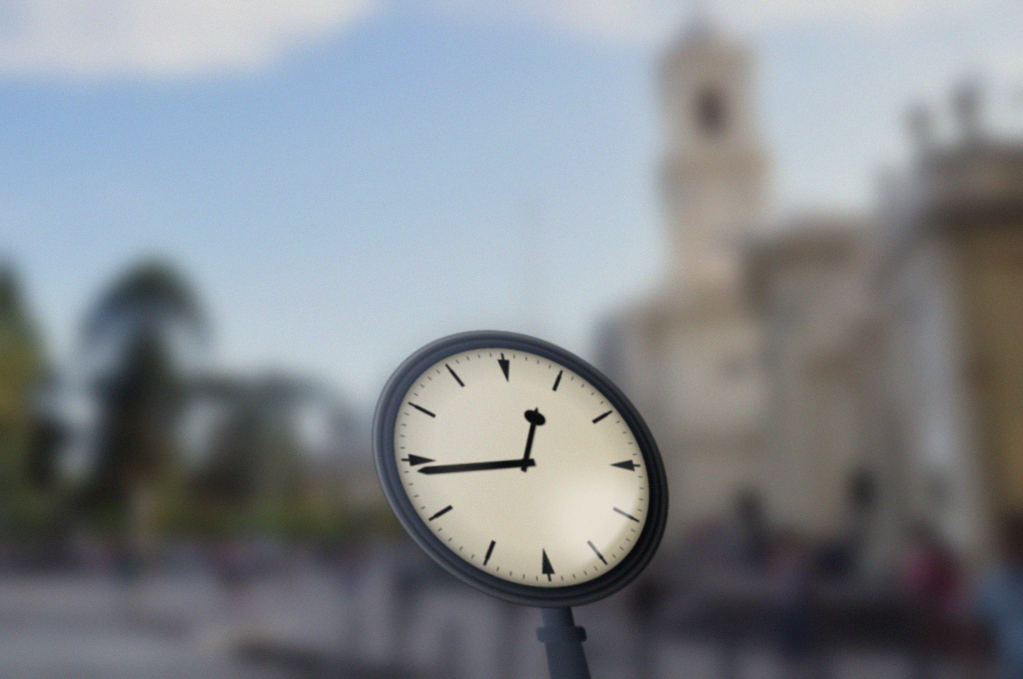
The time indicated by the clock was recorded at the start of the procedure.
12:44
